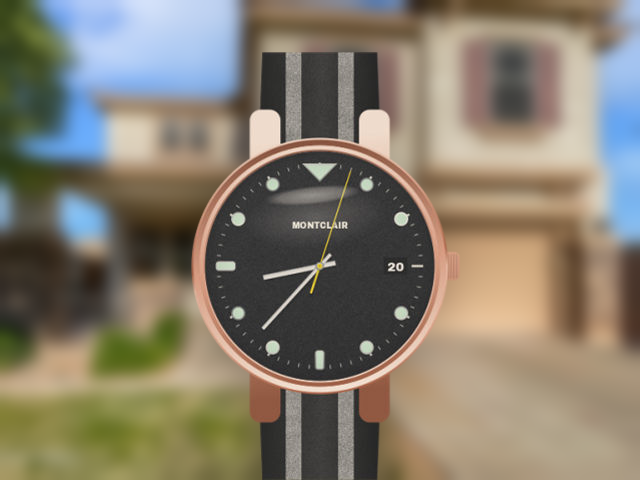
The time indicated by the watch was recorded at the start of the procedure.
8:37:03
